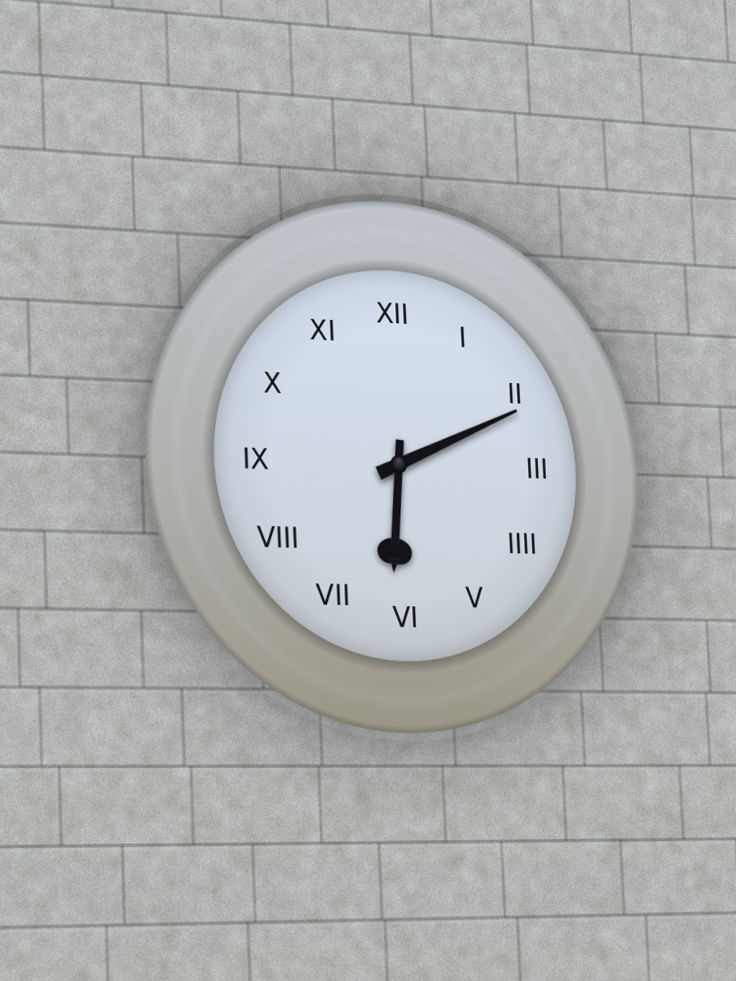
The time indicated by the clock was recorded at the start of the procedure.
6:11
